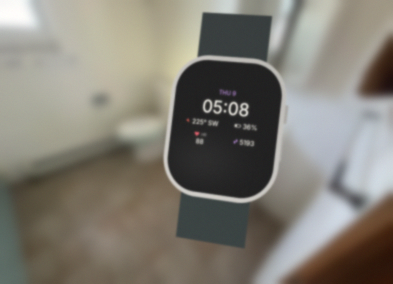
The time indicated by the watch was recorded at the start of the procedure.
5:08
